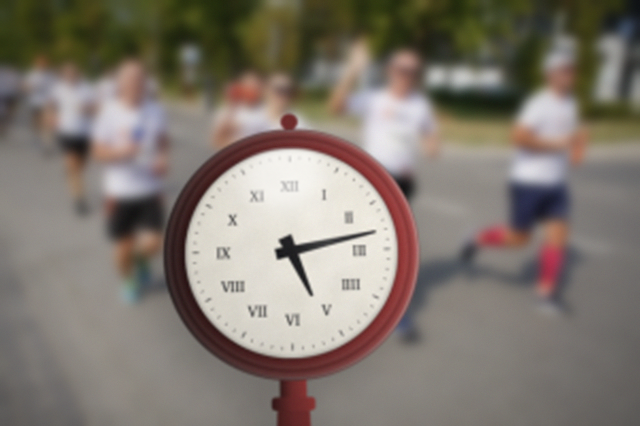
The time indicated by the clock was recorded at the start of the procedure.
5:13
